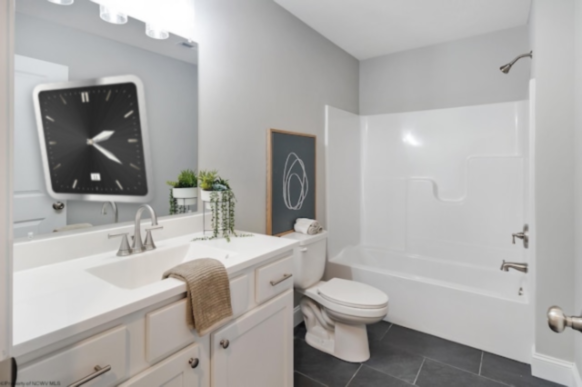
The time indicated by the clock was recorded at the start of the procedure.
2:21
